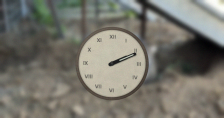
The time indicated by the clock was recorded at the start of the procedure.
2:11
